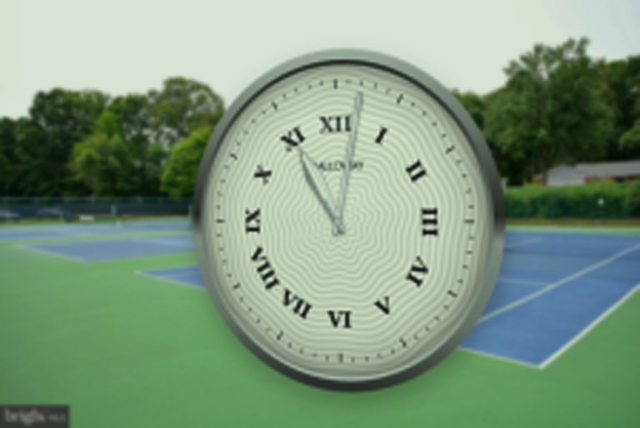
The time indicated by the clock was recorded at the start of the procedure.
11:02
